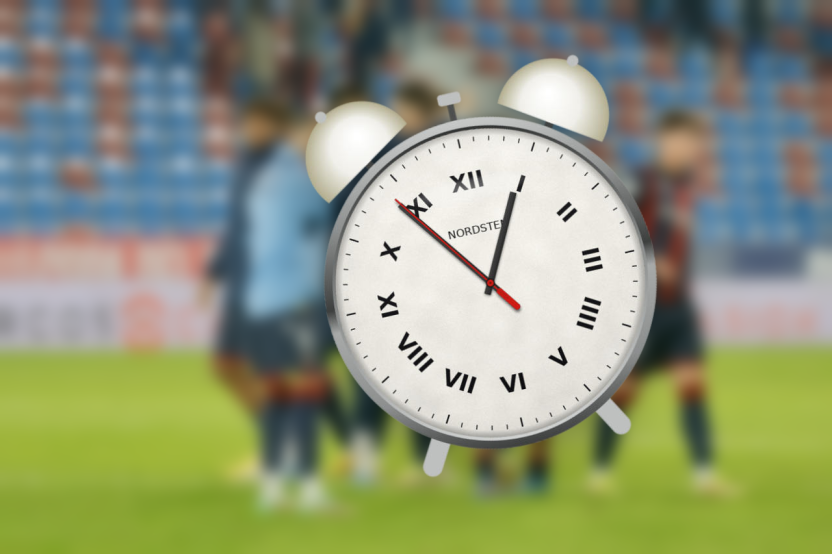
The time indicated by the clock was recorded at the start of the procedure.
12:53:54
